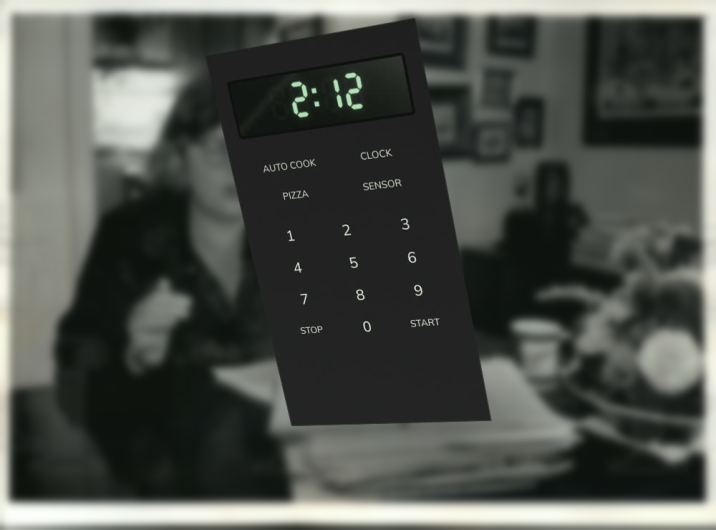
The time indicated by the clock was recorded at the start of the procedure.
2:12
